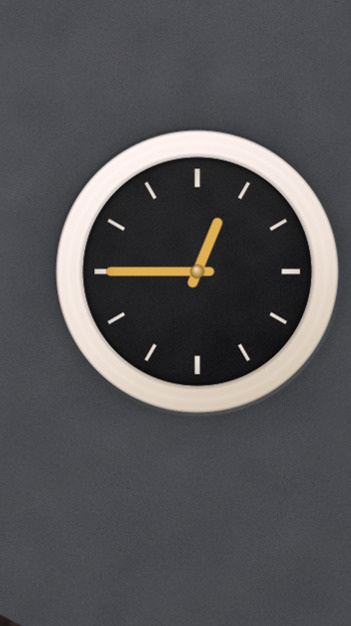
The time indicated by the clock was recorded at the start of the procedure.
12:45
